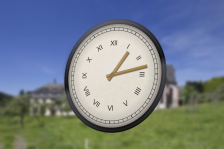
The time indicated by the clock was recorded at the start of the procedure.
1:13
